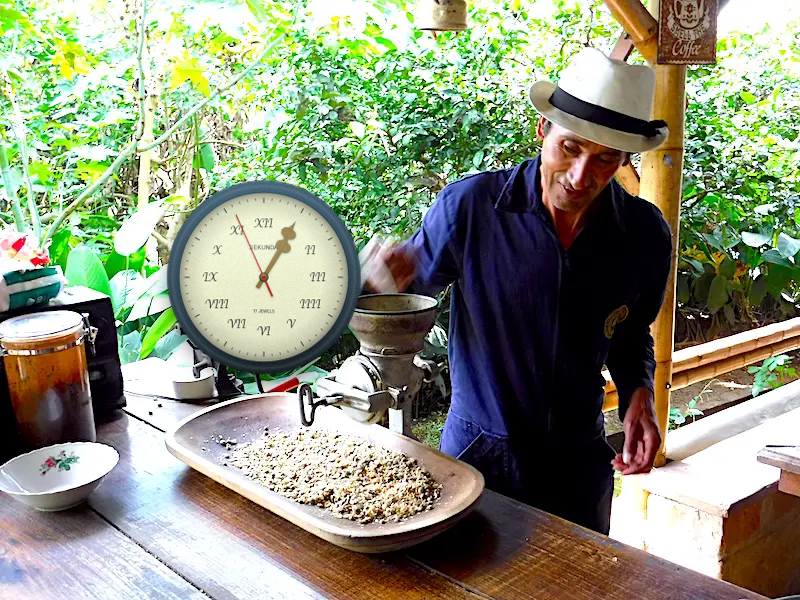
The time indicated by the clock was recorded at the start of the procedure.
1:04:56
